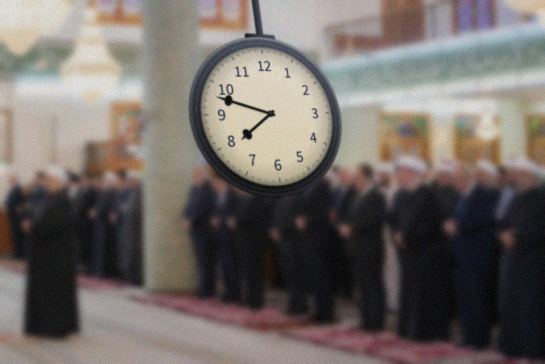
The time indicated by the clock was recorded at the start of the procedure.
7:48
